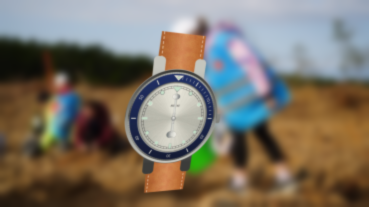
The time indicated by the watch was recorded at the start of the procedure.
6:00
